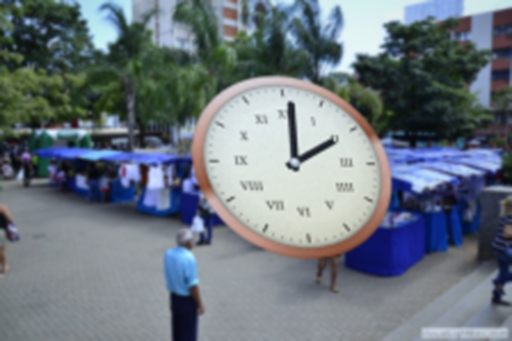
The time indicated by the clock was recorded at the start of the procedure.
2:01
